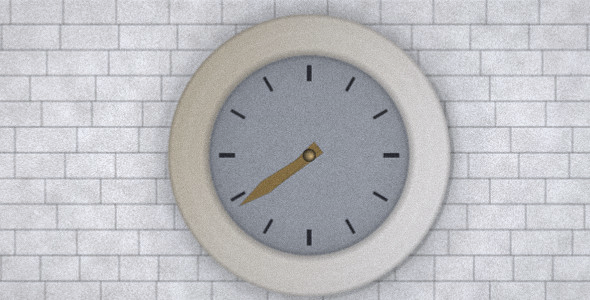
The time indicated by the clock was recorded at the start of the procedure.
7:39
